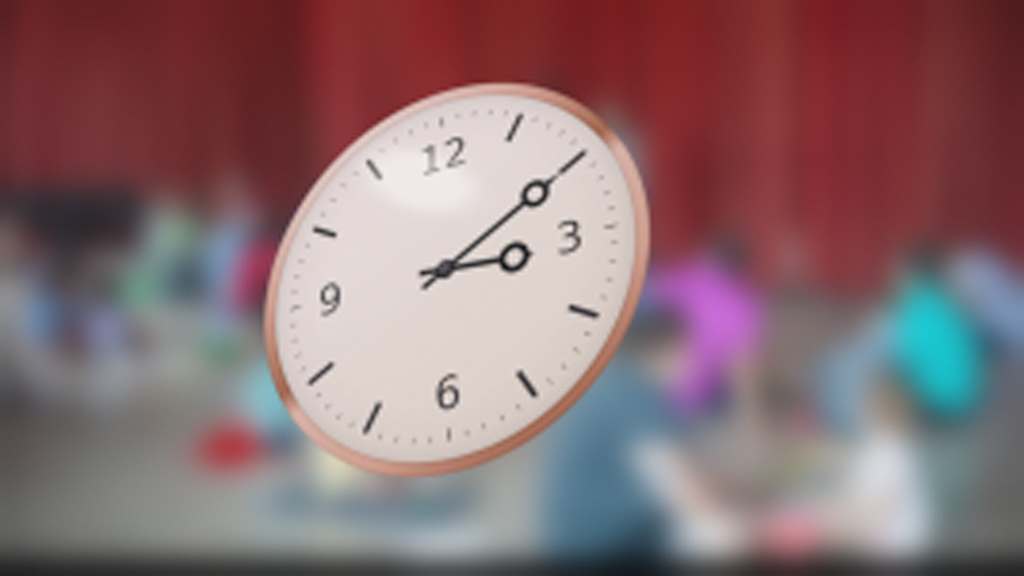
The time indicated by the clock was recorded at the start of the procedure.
3:10
